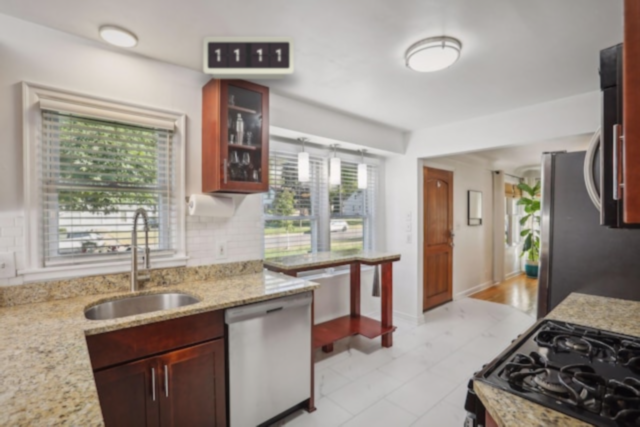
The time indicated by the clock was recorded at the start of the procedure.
11:11
